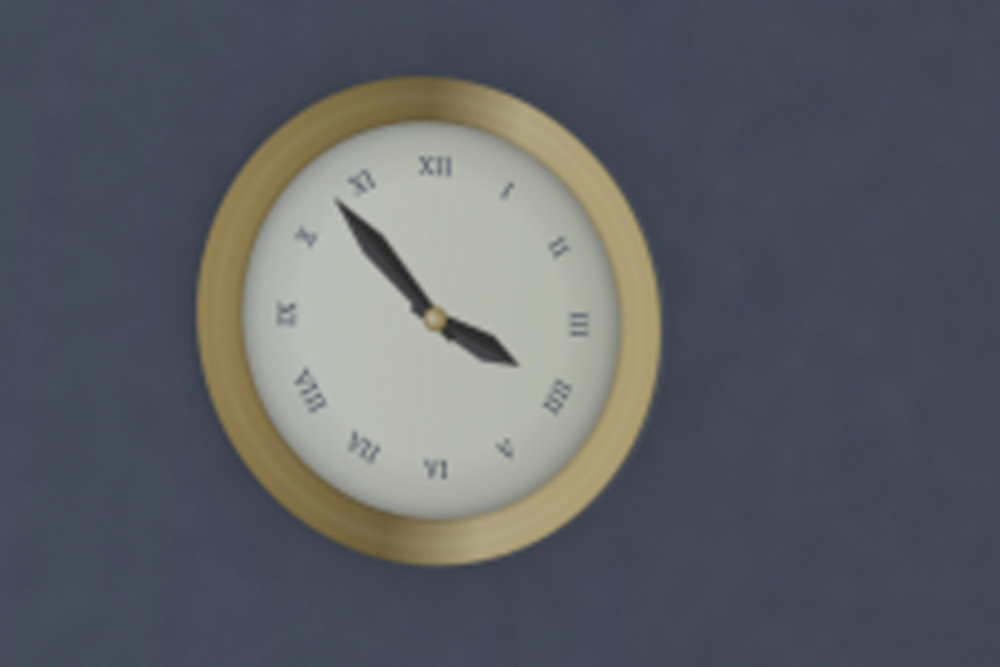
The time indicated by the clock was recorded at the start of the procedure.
3:53
